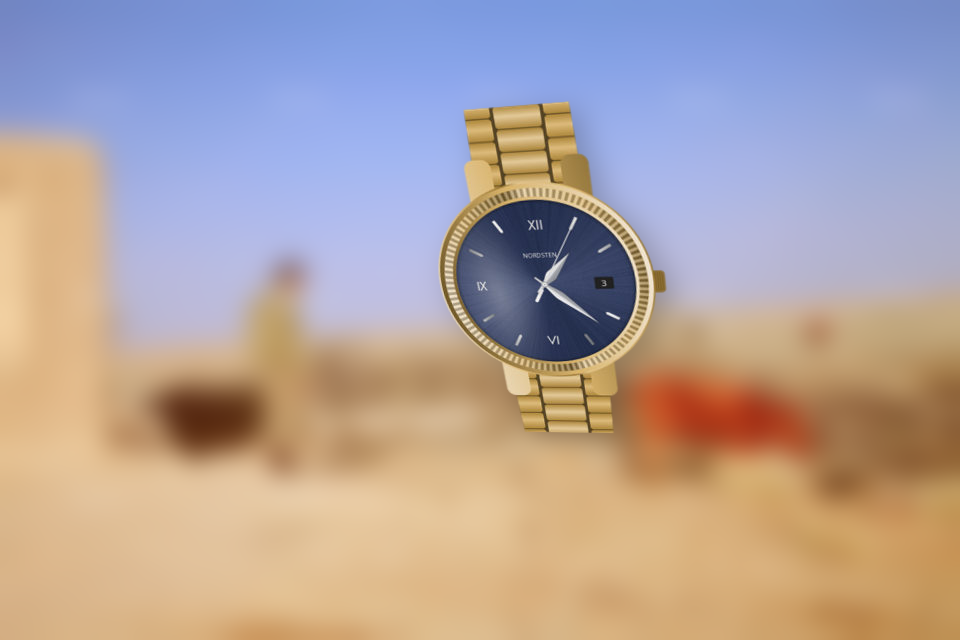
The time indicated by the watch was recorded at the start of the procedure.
1:22:05
